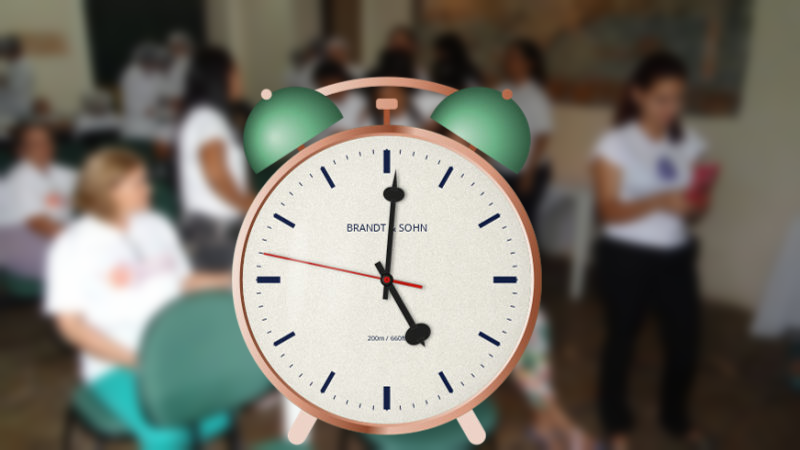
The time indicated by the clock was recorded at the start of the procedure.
5:00:47
